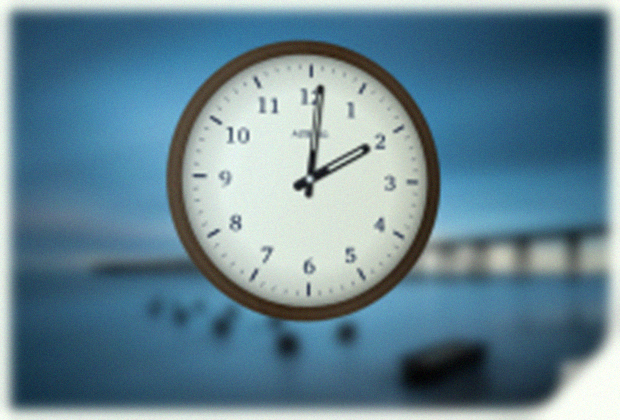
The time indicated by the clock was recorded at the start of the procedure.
2:01
